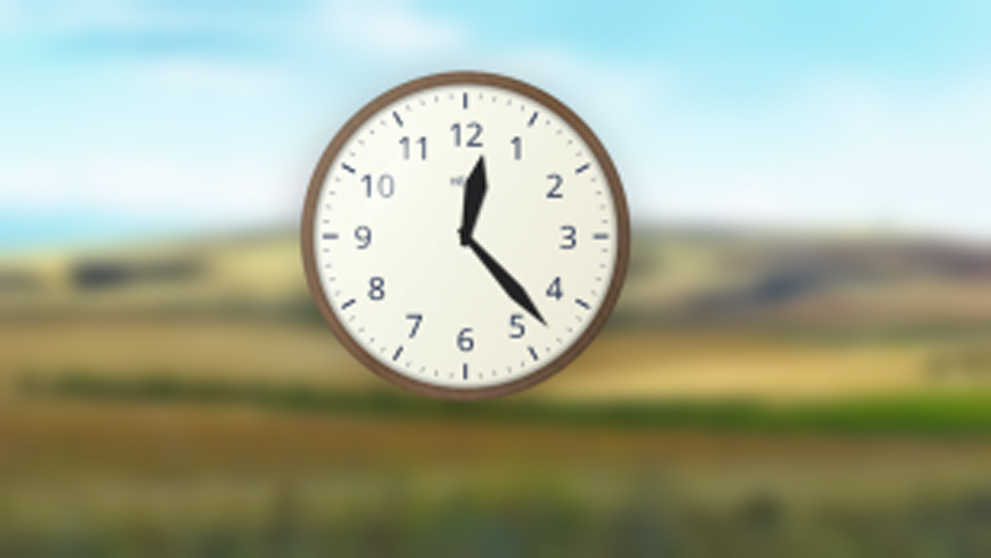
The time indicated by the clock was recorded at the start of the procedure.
12:23
